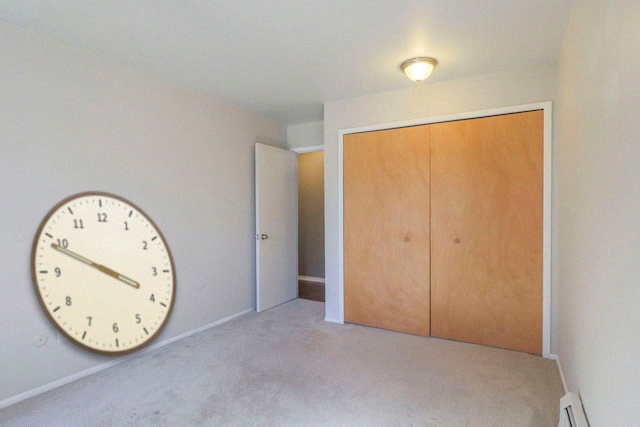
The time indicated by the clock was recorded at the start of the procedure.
3:49
